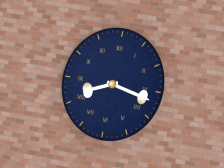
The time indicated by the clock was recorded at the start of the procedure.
8:17
